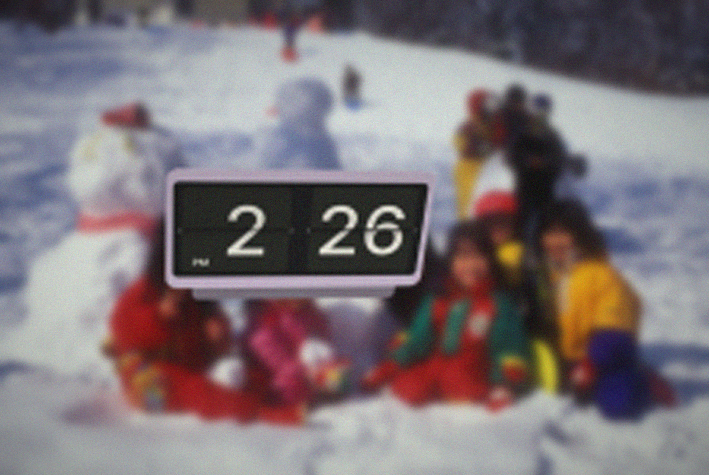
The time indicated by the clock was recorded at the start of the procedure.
2:26
